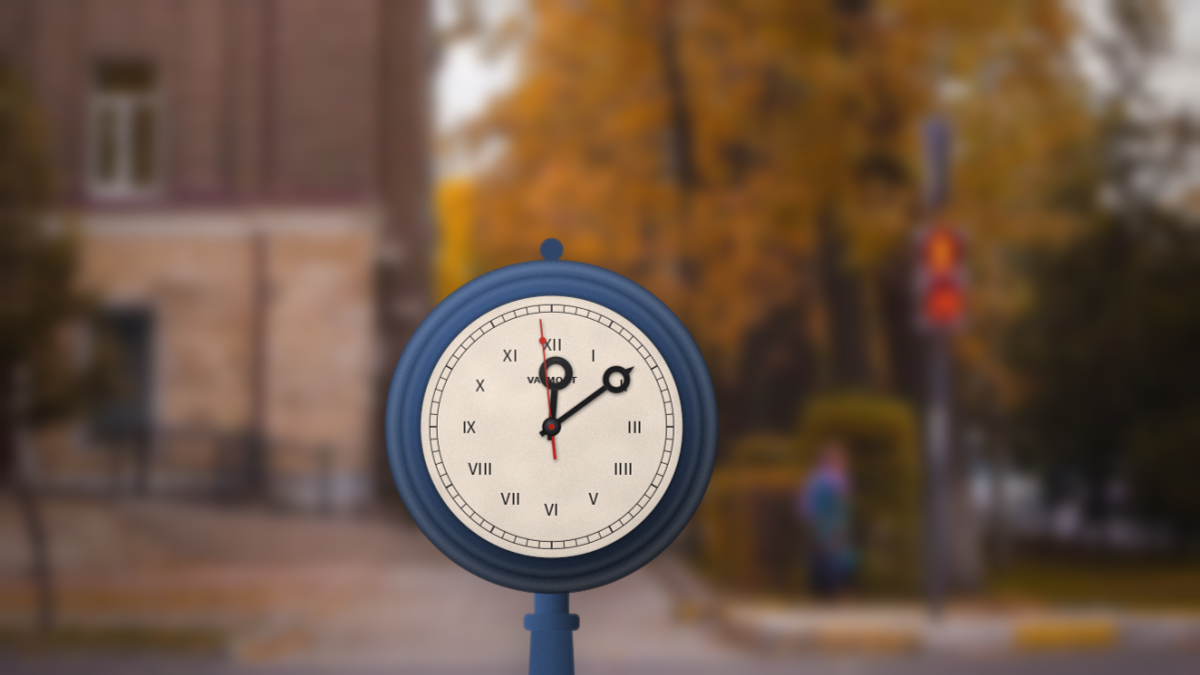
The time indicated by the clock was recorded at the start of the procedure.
12:08:59
